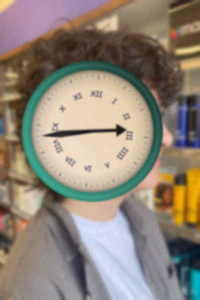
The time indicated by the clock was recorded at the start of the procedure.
2:43
